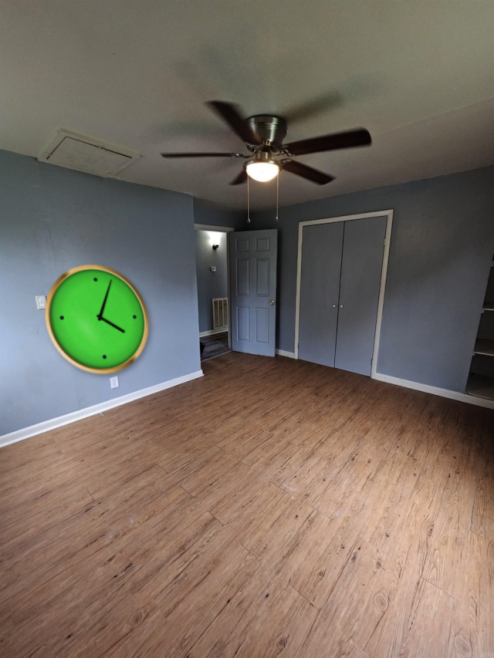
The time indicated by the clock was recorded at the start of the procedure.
4:04
